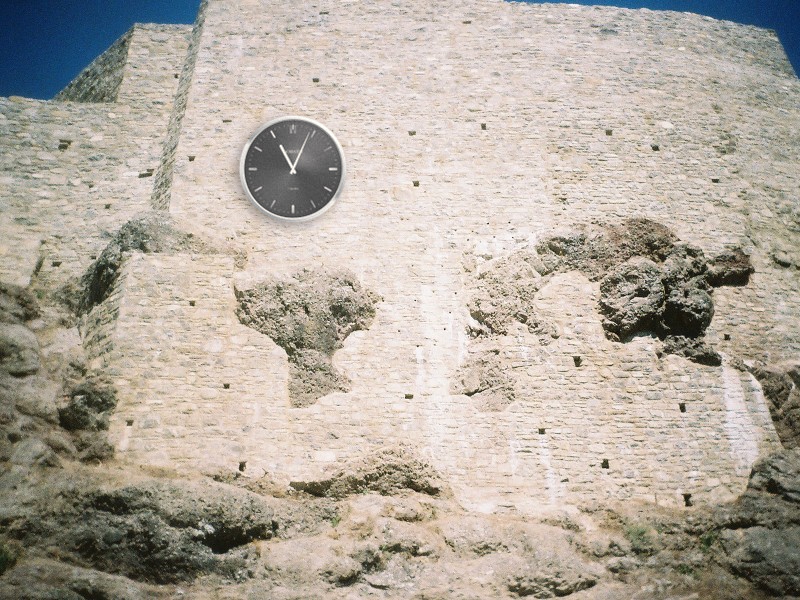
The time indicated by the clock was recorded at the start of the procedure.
11:04
